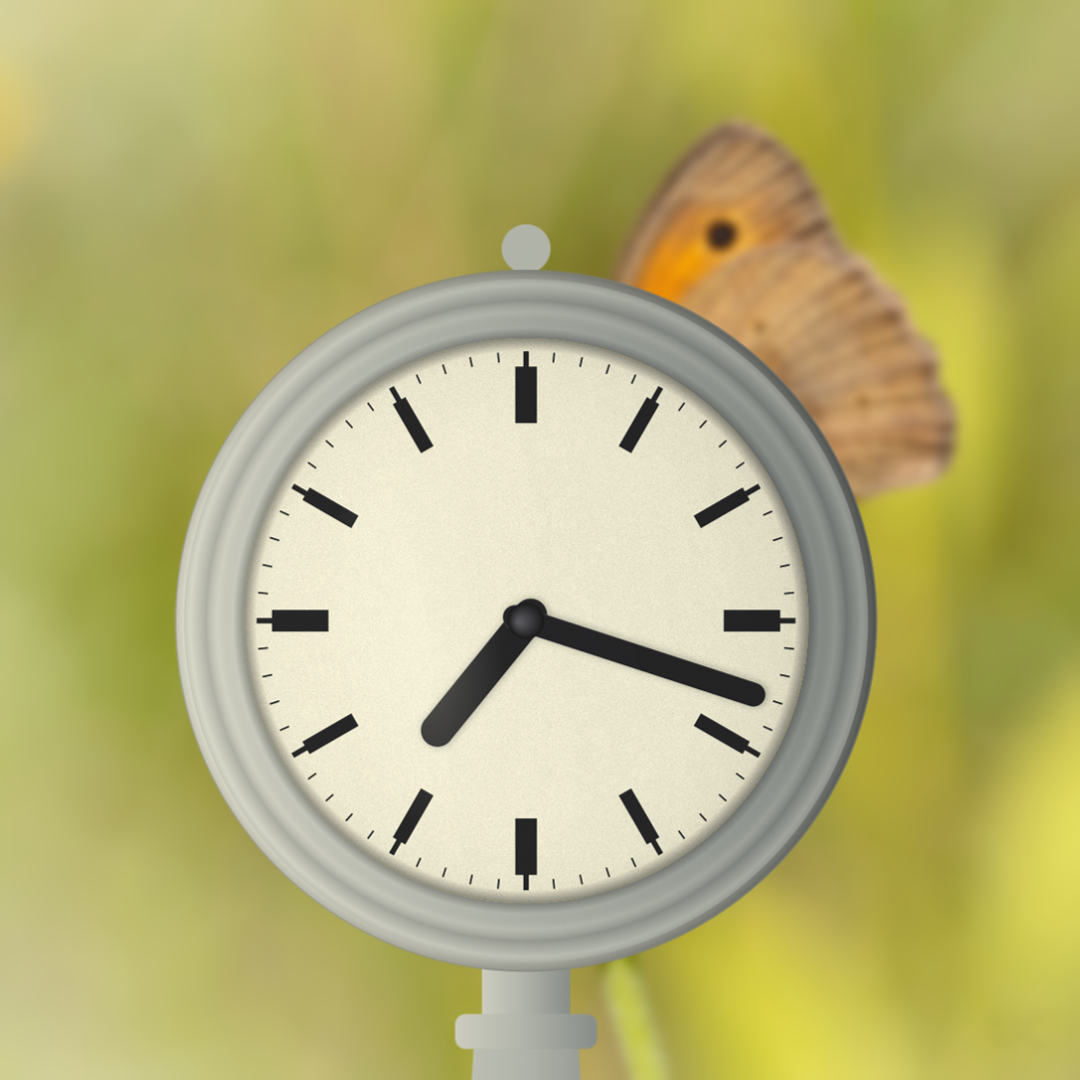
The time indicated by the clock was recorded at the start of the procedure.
7:18
